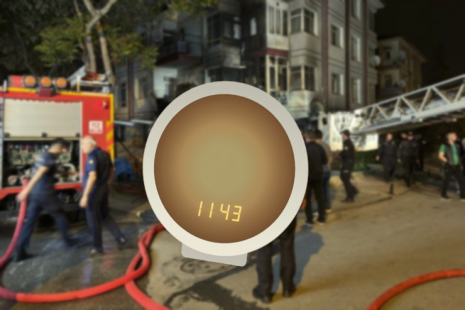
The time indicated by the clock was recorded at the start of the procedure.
11:43
